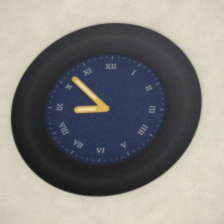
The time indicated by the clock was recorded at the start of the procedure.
8:52
